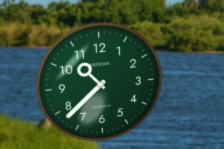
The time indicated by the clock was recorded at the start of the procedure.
10:38
